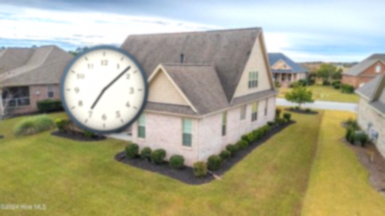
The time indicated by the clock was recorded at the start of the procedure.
7:08
